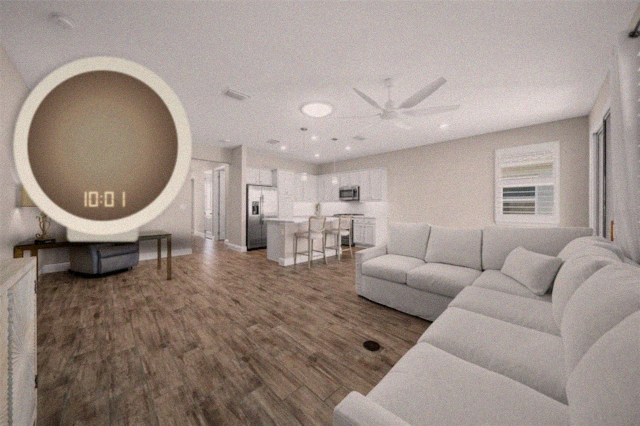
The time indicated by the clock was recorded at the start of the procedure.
10:01
